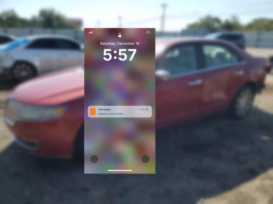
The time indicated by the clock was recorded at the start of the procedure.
5:57
